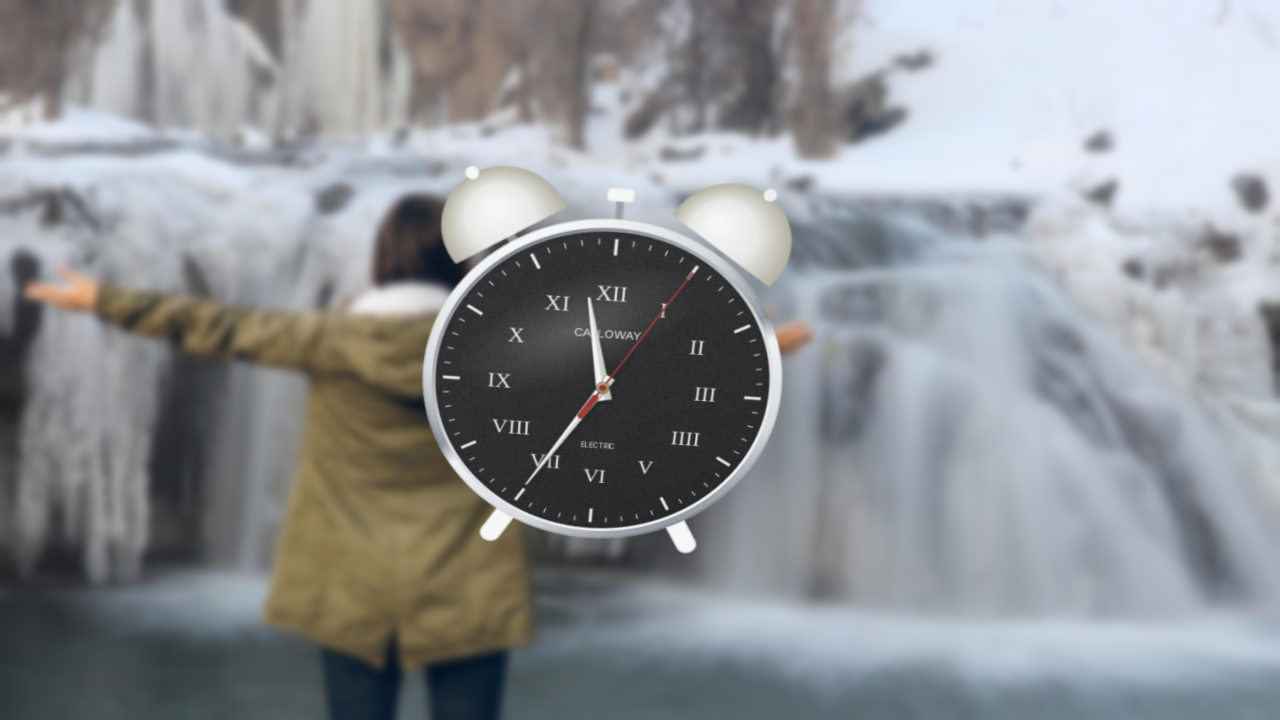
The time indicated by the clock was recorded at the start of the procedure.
11:35:05
